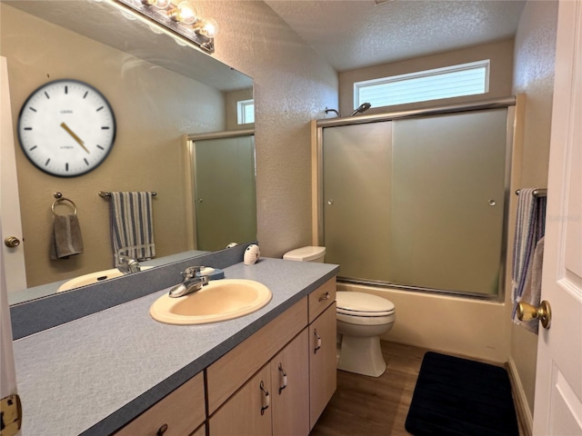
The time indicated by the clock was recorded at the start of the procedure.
4:23
